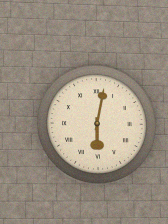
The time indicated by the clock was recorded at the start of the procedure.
6:02
